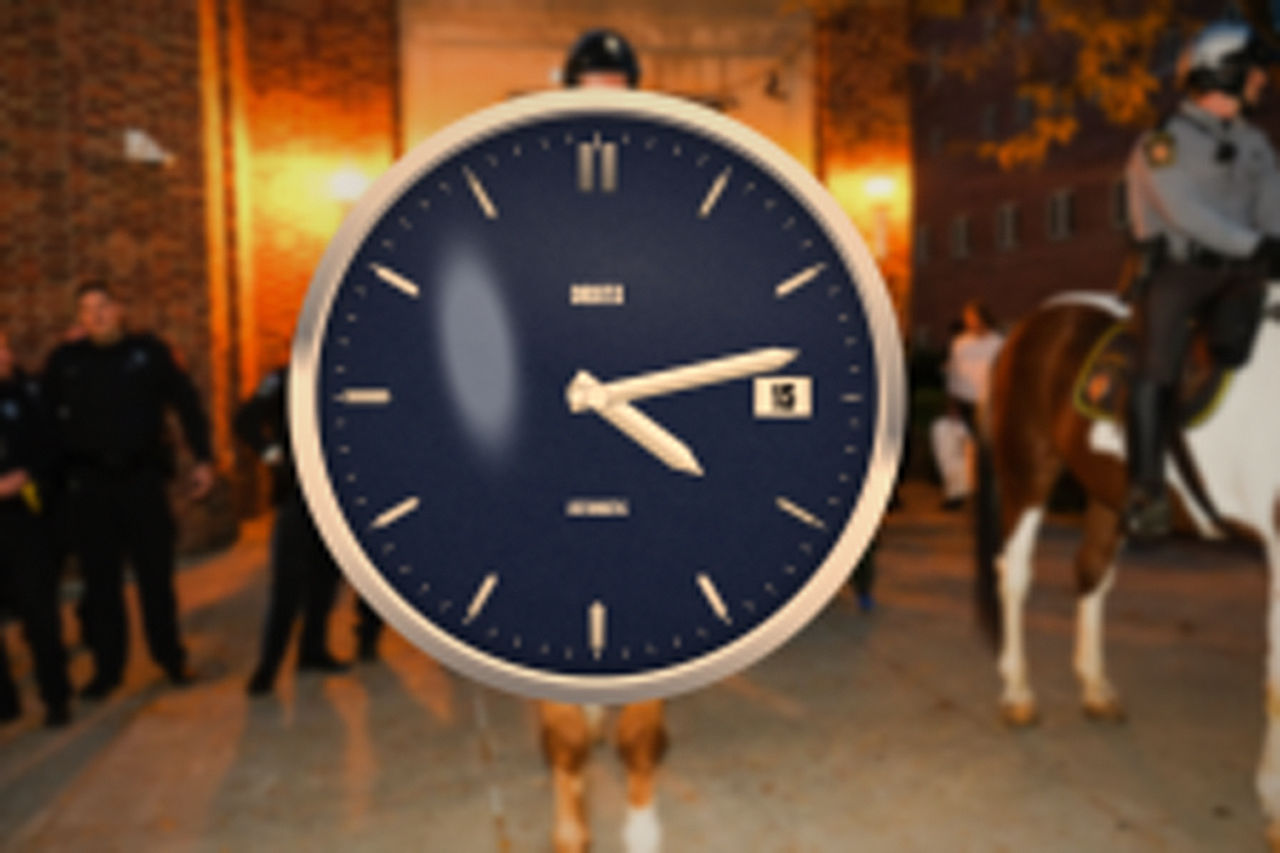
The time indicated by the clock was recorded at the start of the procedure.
4:13
